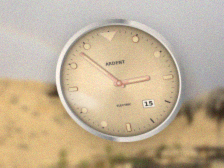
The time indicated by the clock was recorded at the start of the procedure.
2:53
